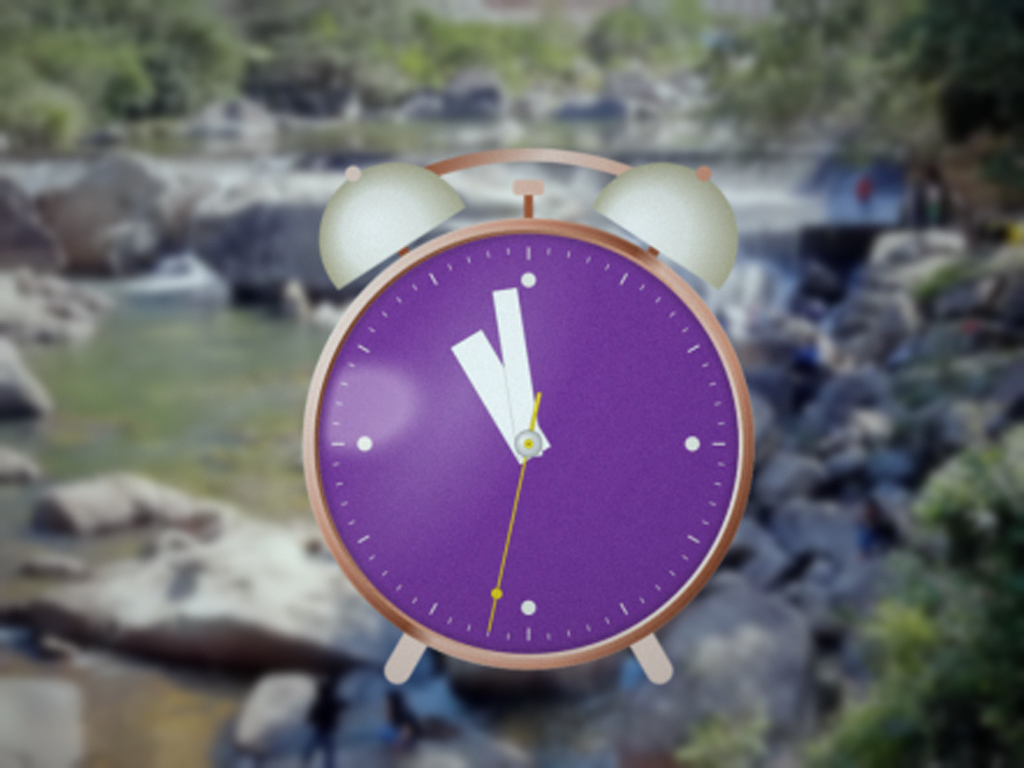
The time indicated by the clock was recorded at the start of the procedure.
10:58:32
